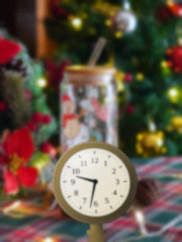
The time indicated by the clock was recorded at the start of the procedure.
9:32
